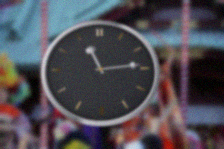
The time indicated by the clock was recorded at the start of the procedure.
11:14
